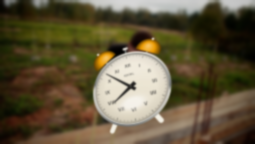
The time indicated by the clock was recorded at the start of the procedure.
7:52
